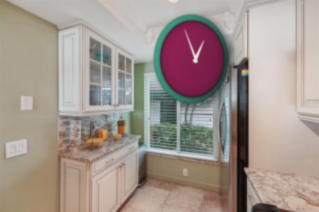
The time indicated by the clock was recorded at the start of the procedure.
12:56
